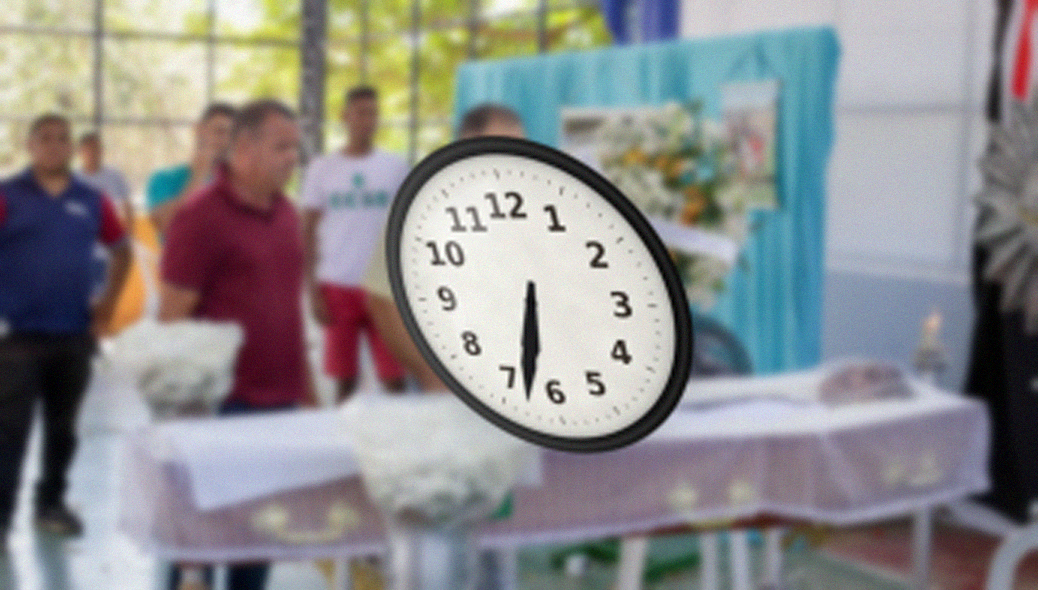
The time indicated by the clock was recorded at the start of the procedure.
6:33
